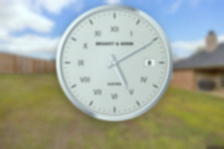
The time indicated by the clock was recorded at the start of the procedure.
5:10
